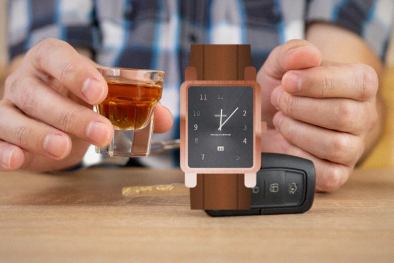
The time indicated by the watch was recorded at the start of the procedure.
12:07
